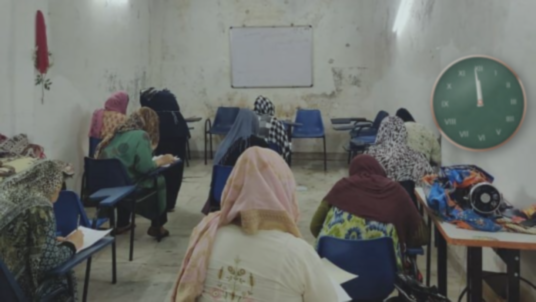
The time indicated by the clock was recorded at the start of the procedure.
11:59
